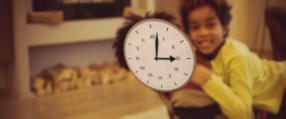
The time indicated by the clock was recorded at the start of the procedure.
3:02
